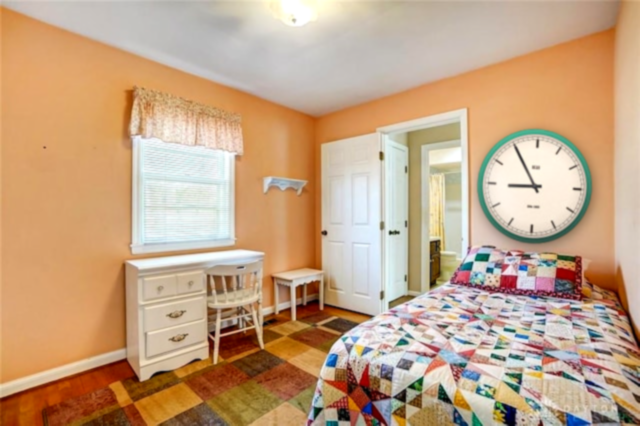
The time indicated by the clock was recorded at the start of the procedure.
8:55
